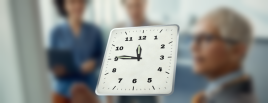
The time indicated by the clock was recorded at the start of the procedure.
11:46
